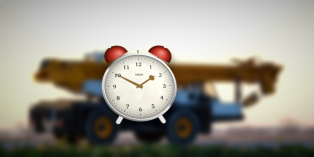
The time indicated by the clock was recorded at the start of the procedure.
1:50
